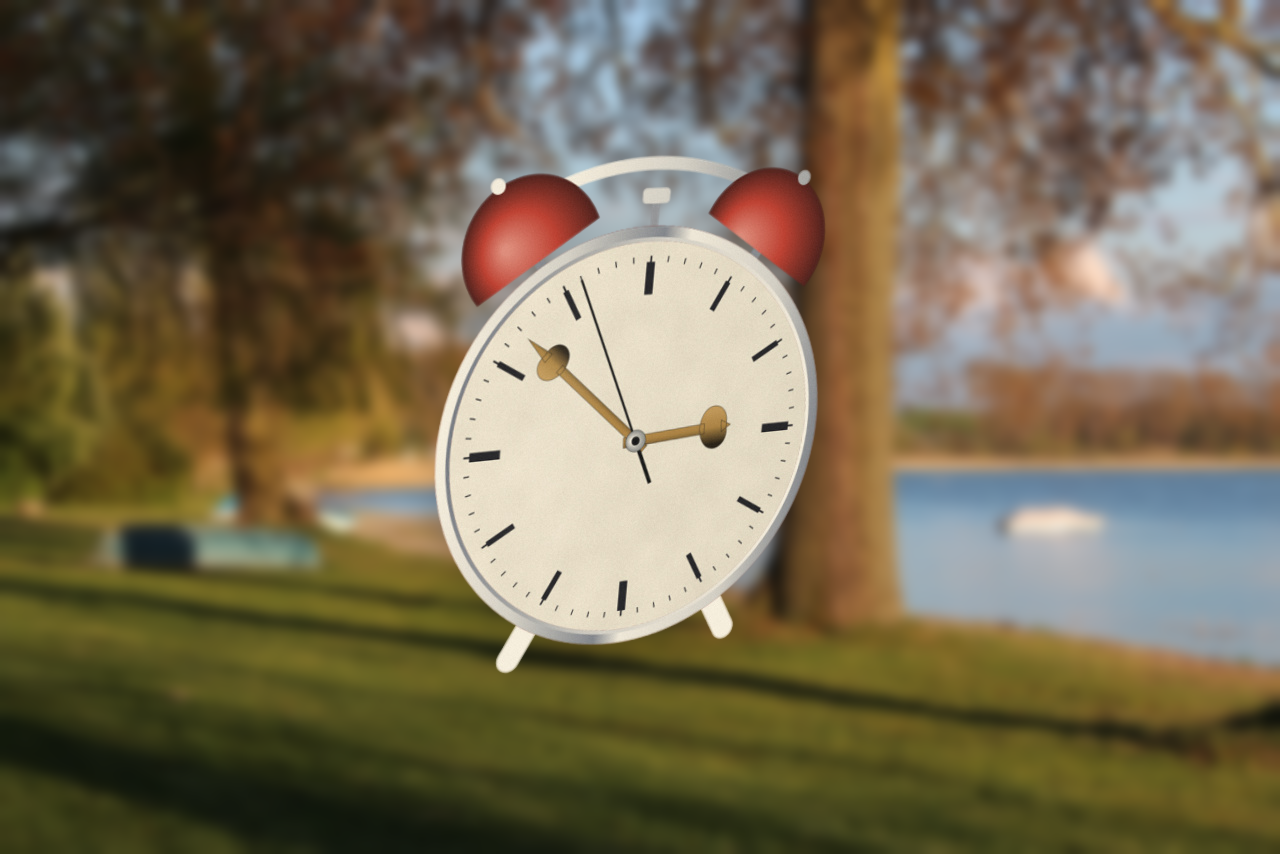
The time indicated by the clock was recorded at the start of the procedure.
2:51:56
